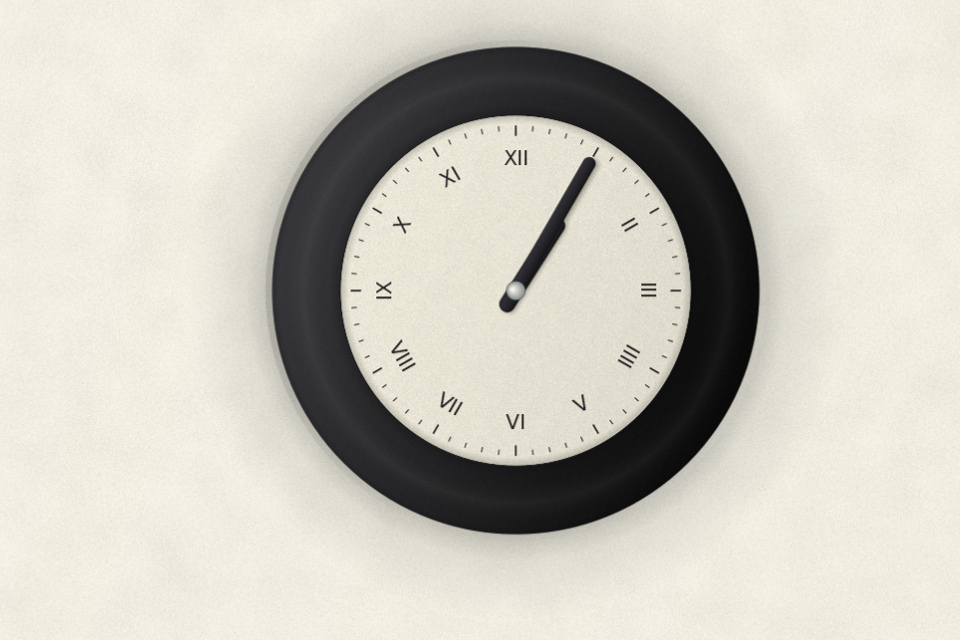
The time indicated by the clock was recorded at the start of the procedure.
1:05
